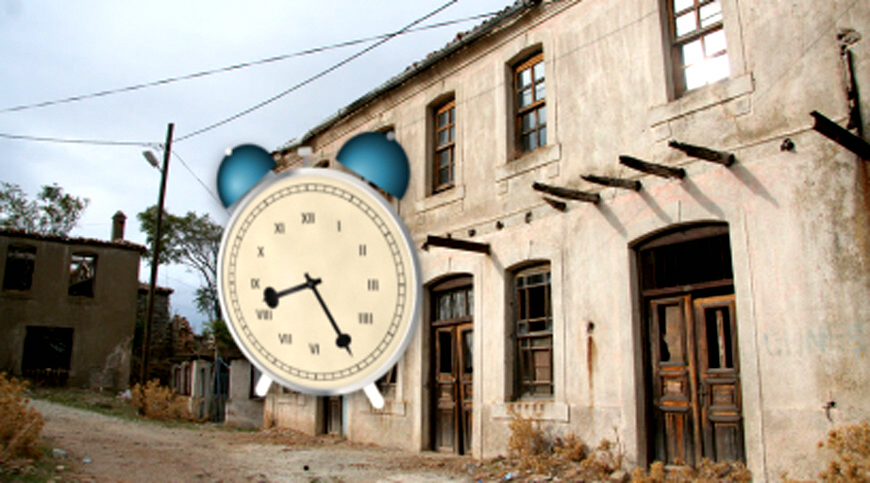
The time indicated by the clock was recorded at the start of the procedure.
8:25
